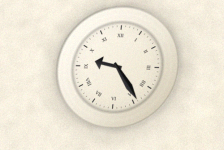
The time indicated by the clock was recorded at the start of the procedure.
9:24
